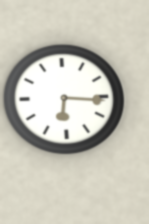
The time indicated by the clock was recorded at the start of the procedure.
6:16
